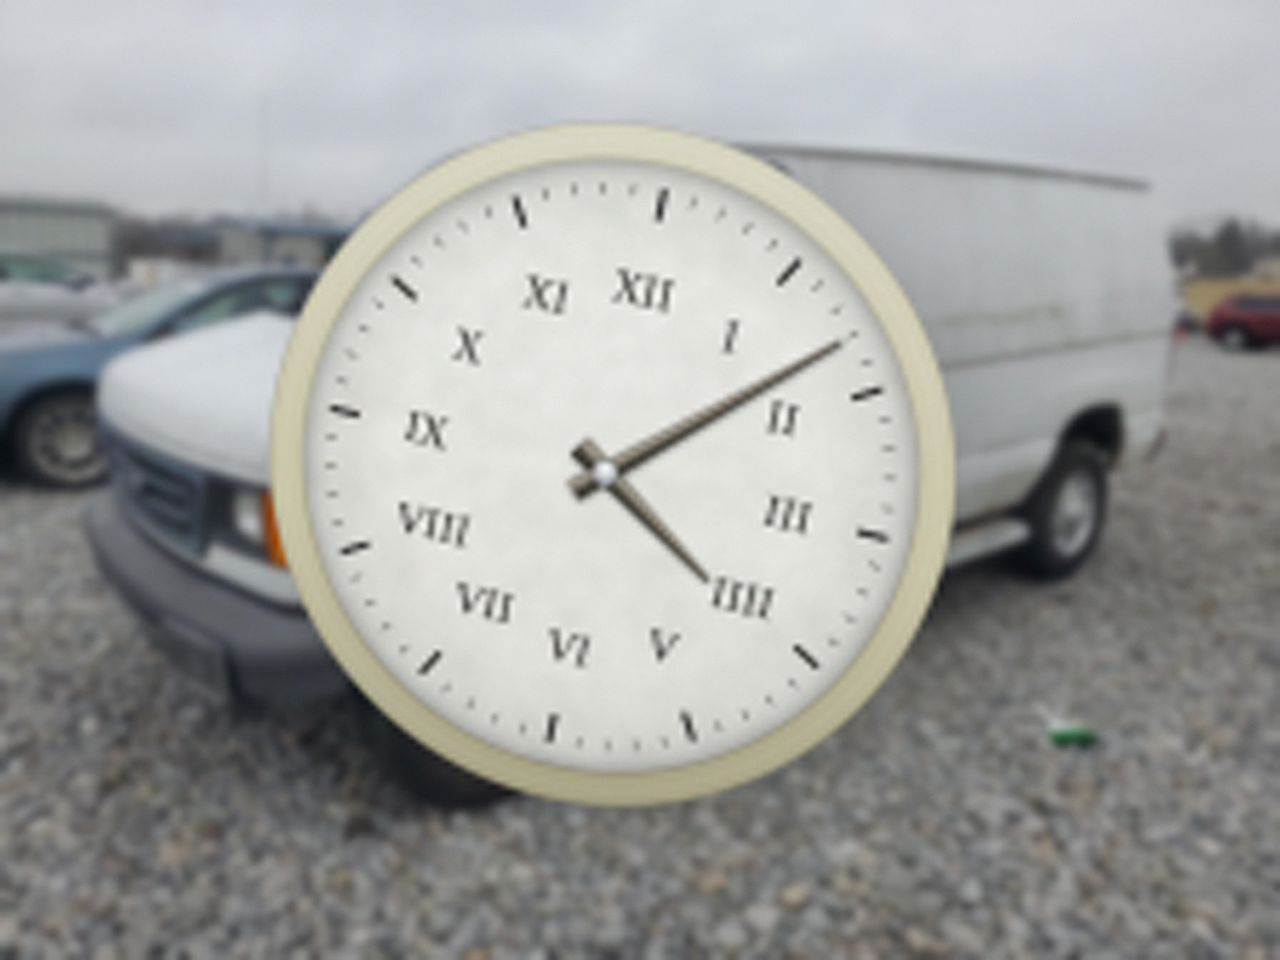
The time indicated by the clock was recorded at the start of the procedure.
4:08
